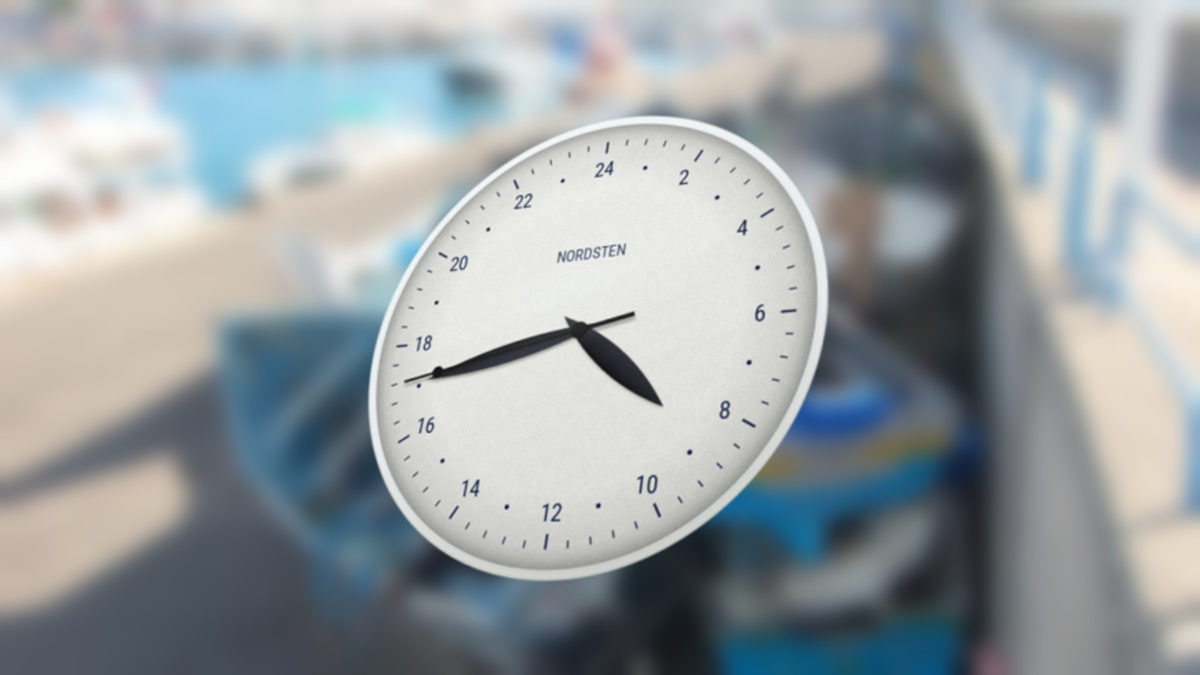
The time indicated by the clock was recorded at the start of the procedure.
8:42:43
